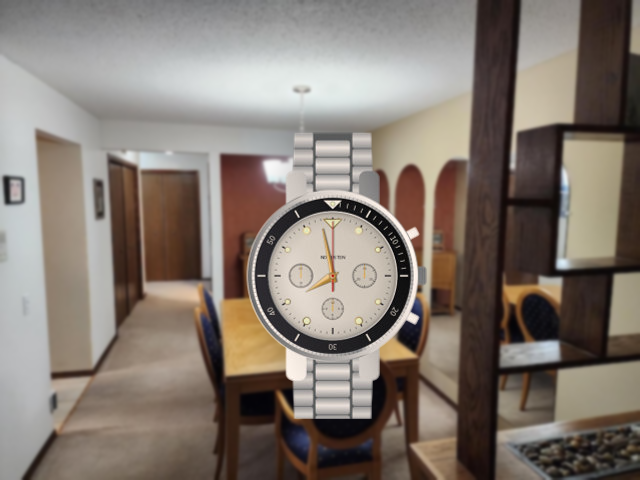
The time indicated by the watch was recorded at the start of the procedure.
7:58
